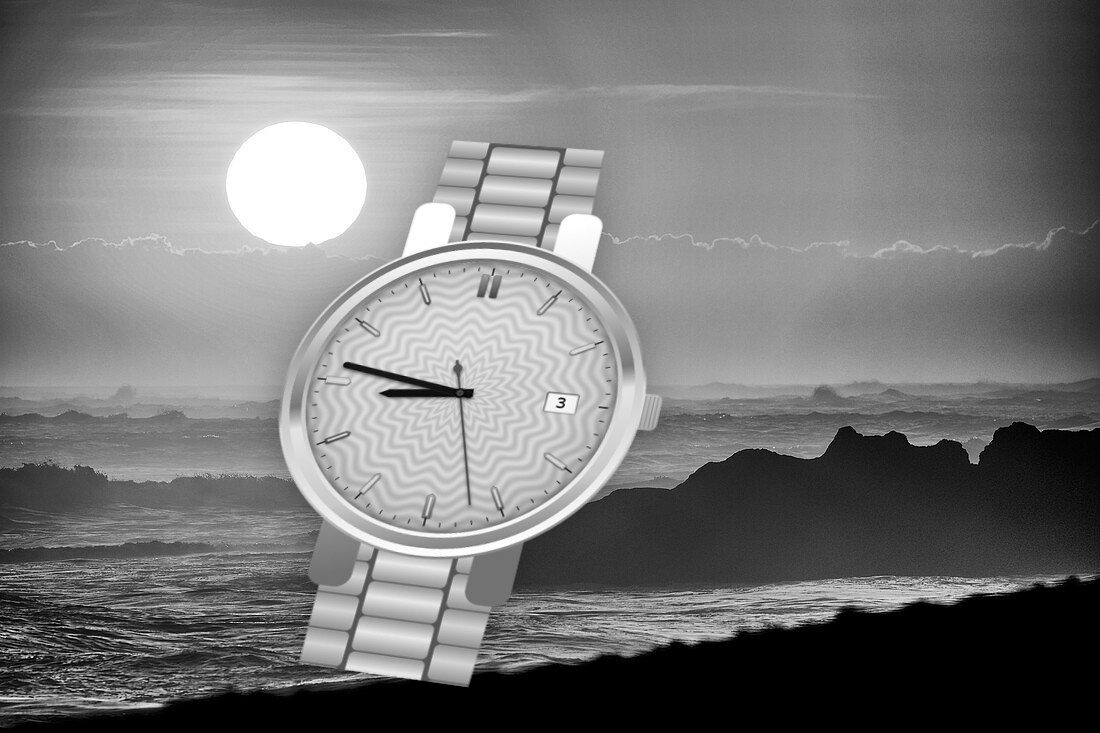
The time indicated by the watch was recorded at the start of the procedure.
8:46:27
